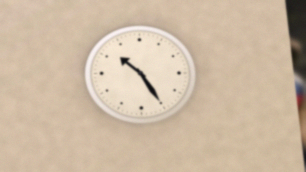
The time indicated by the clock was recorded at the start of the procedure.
10:25
